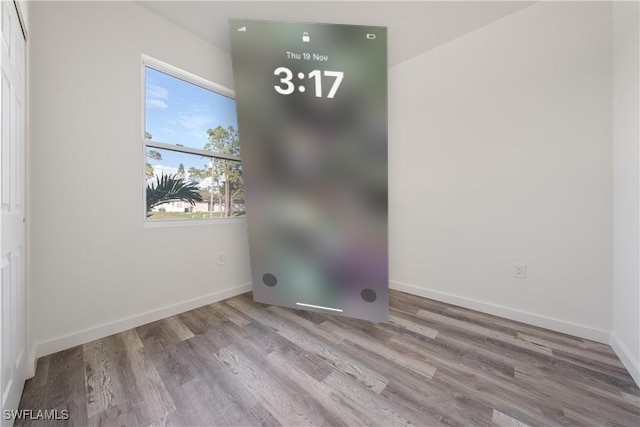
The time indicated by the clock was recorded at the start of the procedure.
3:17
